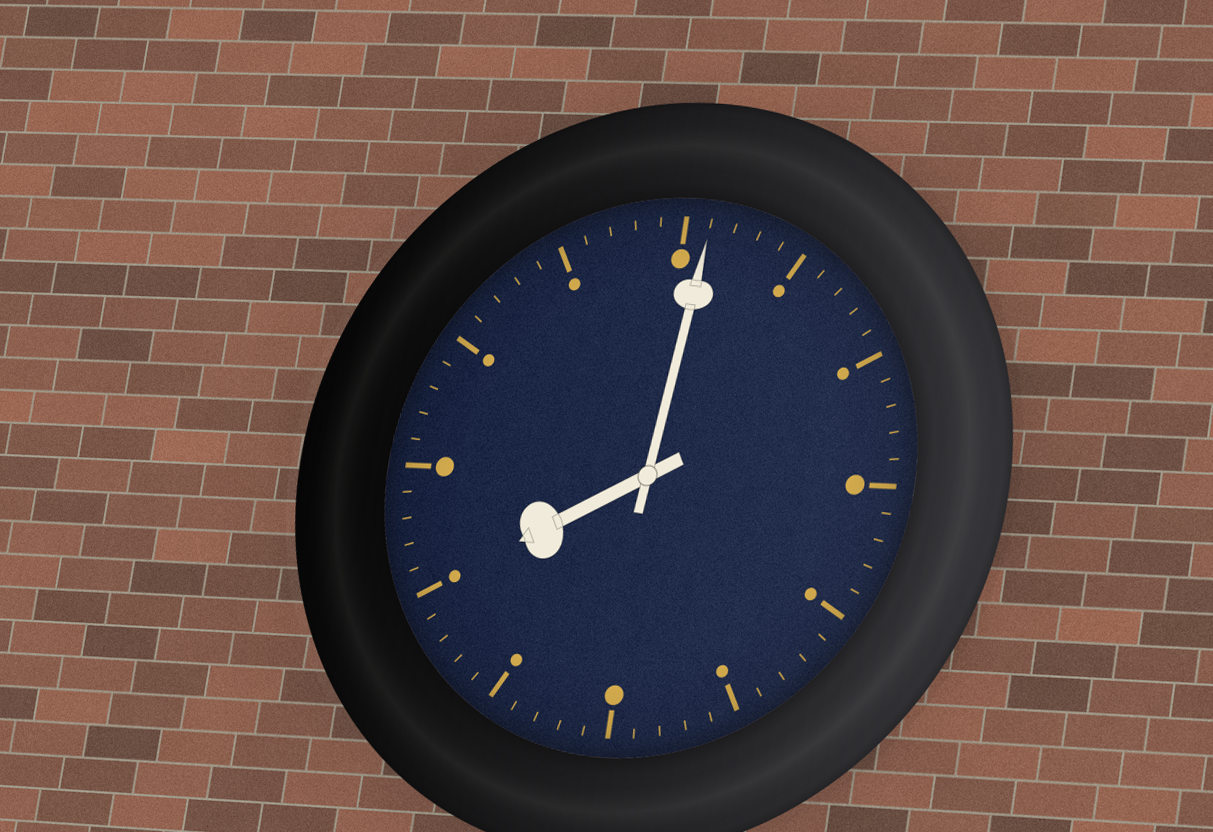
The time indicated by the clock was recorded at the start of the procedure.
8:01
